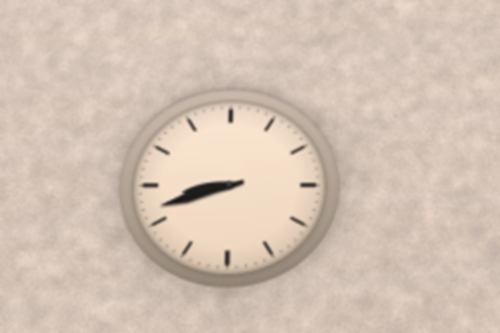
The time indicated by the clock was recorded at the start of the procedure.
8:42
